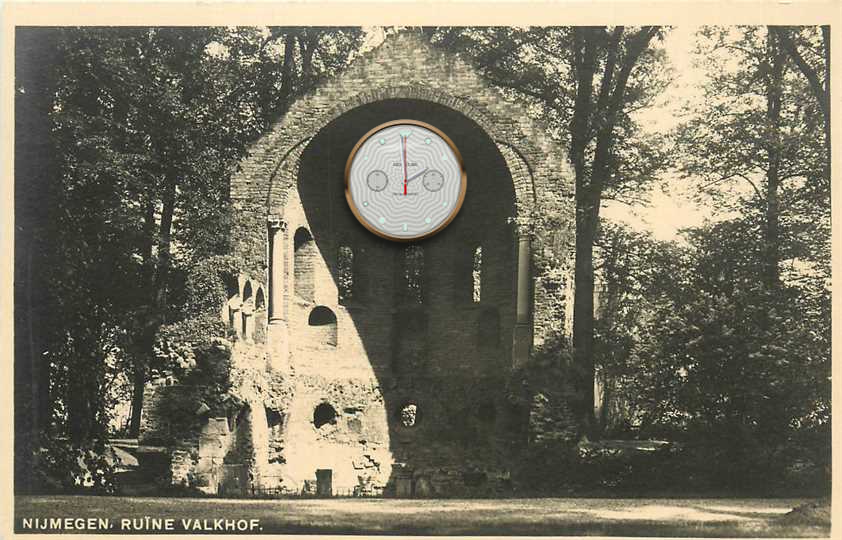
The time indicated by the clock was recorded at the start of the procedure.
1:59
